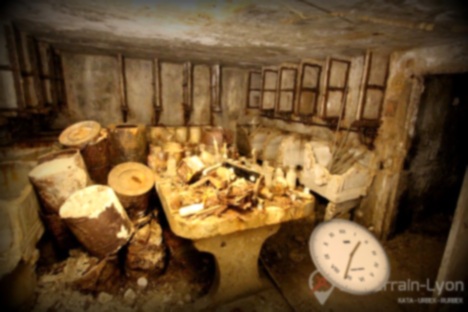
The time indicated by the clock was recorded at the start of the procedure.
1:36
